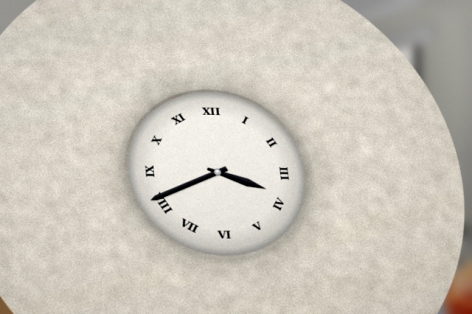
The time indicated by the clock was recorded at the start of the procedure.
3:41
